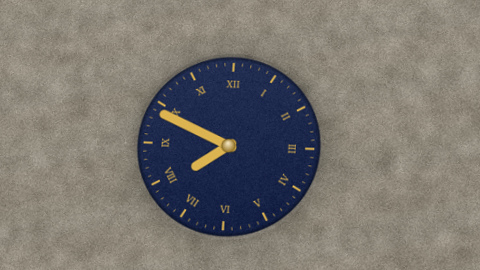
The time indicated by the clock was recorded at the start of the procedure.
7:49
